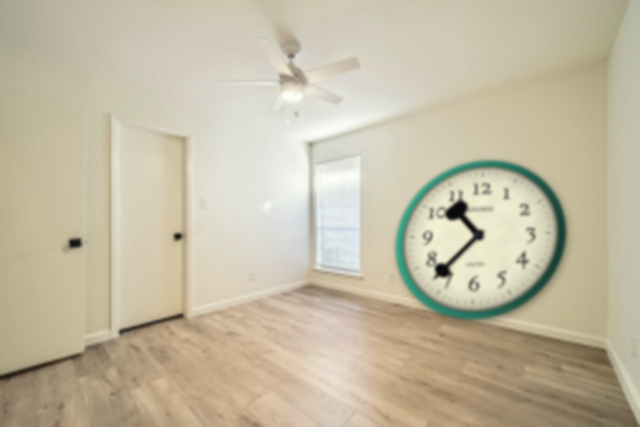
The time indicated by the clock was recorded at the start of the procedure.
10:37
